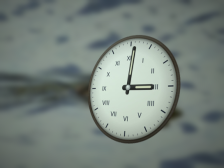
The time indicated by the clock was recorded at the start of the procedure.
3:01
